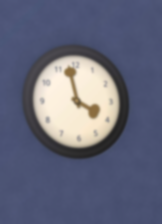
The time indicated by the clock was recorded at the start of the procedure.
3:58
